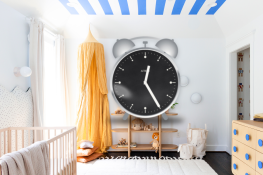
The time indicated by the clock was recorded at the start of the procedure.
12:25
